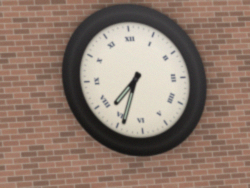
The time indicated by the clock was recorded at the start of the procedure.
7:34
